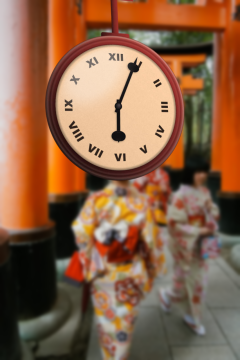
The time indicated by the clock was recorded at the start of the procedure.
6:04
